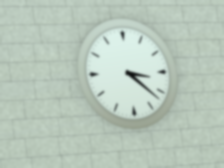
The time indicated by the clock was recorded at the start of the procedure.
3:22
